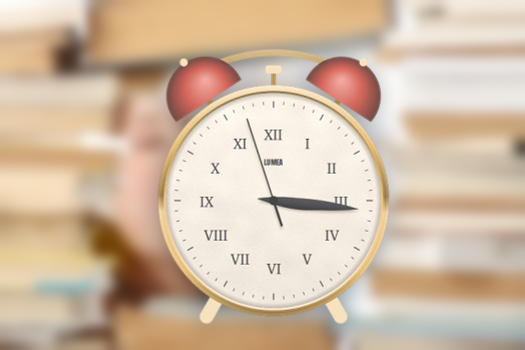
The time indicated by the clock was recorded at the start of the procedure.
3:15:57
